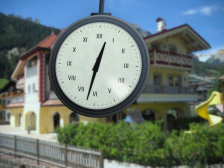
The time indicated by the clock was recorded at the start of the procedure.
12:32
